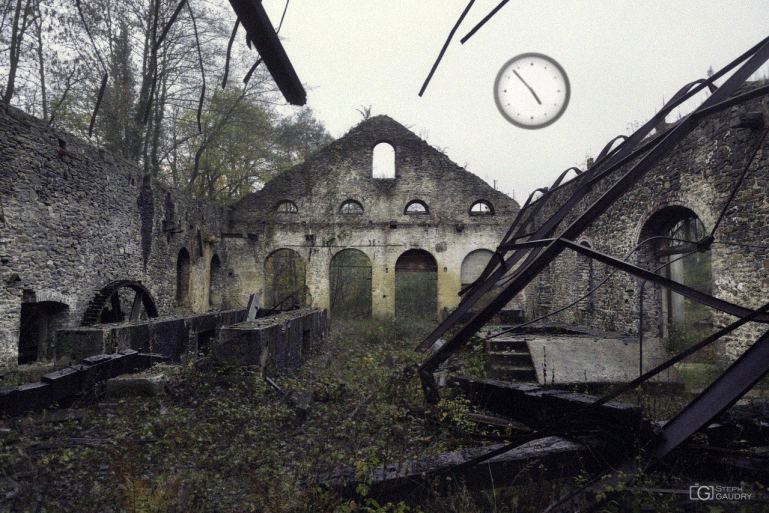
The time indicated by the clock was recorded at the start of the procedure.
4:53
